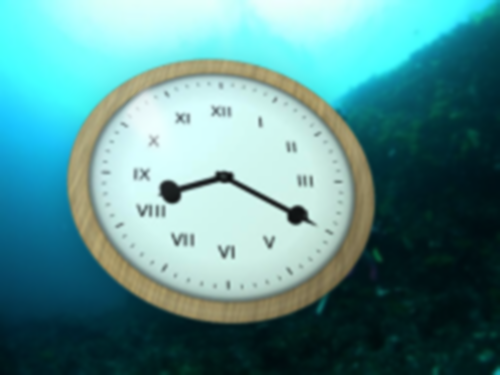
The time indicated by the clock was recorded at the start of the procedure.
8:20
